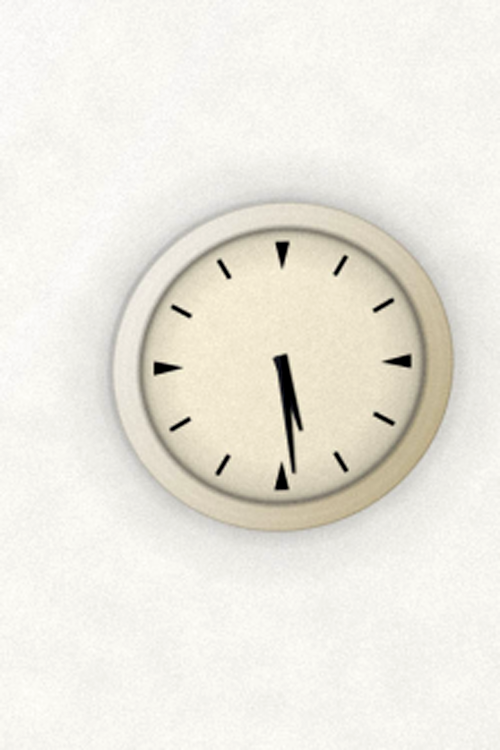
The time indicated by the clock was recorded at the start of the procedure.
5:29
